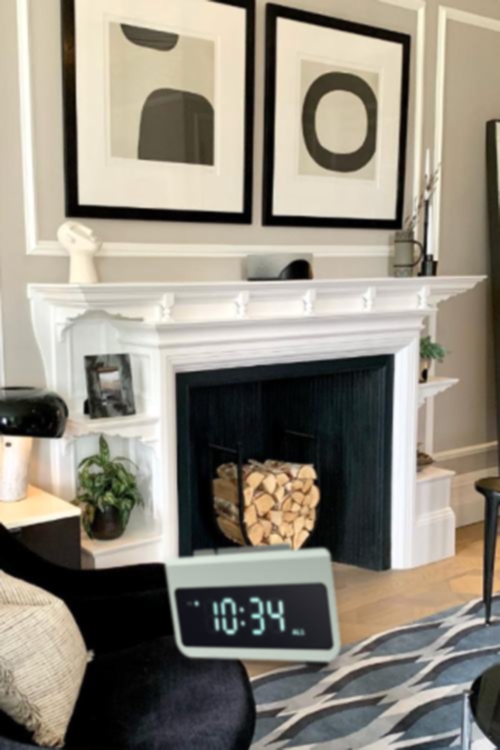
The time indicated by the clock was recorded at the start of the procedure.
10:34
